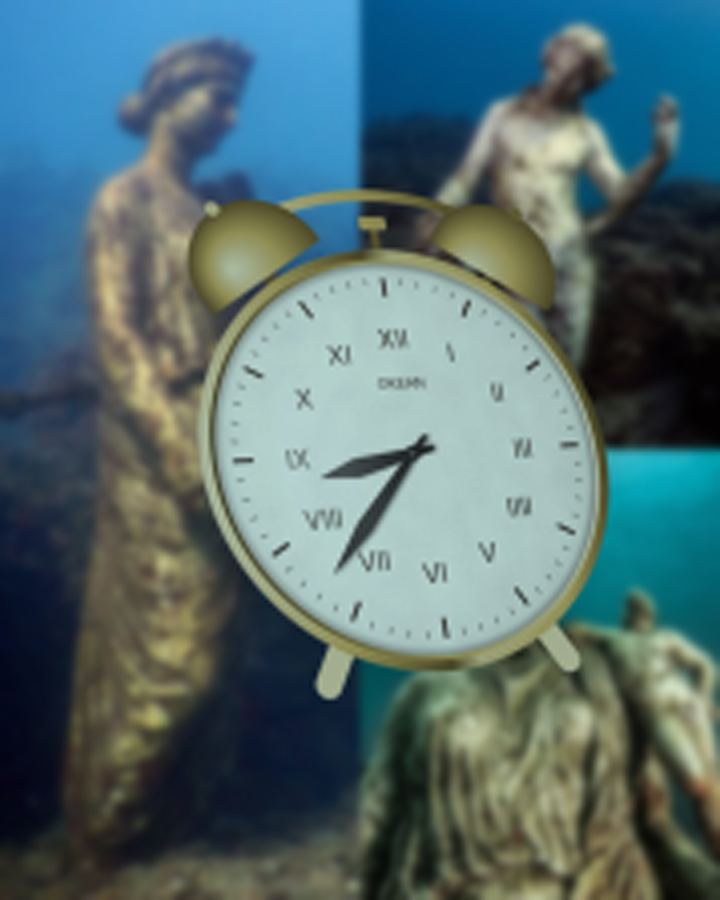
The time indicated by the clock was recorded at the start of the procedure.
8:37
